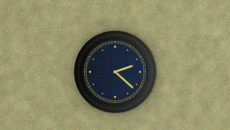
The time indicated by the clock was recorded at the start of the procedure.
2:22
